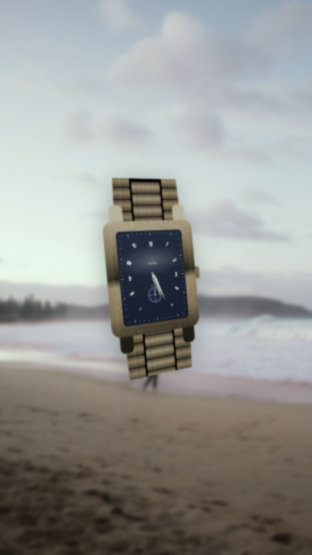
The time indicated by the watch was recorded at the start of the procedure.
5:26
